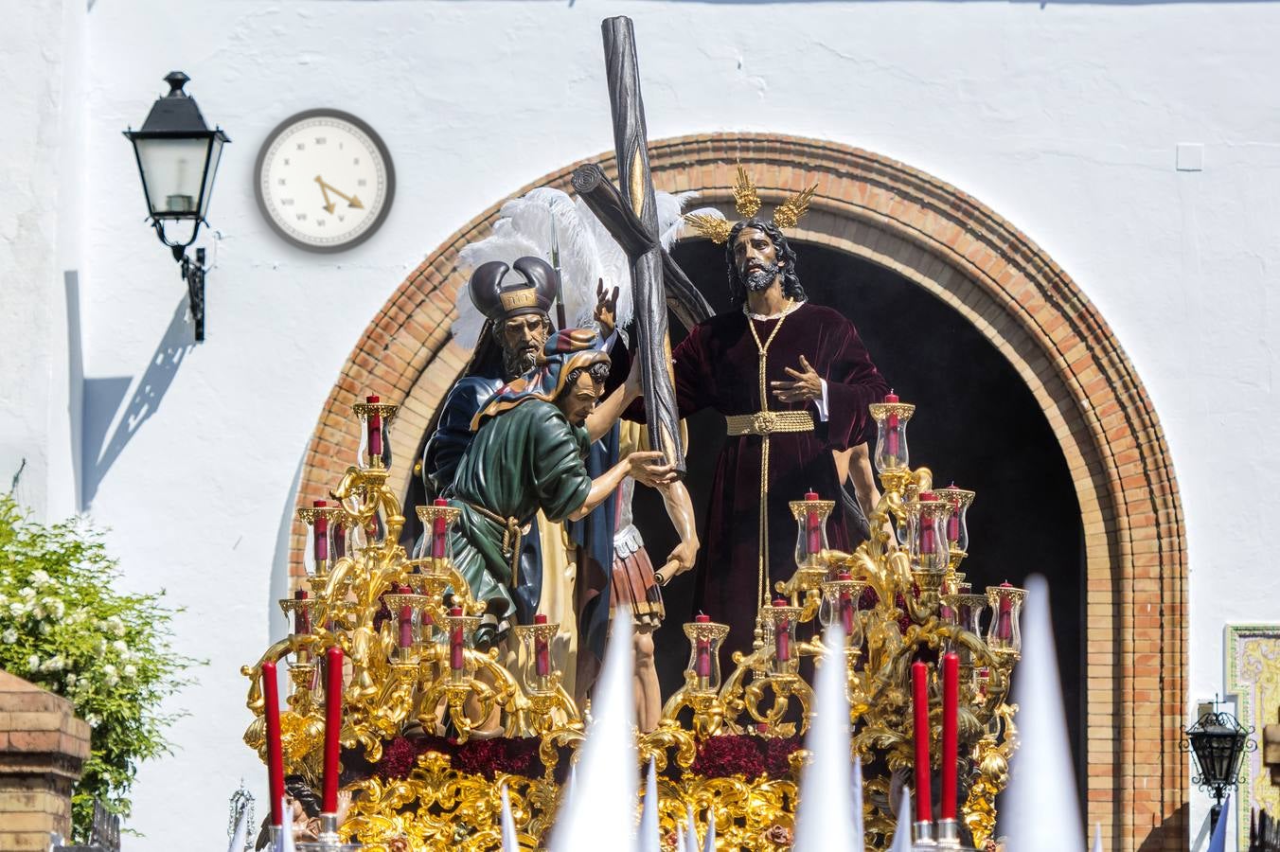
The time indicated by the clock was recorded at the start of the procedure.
5:20
